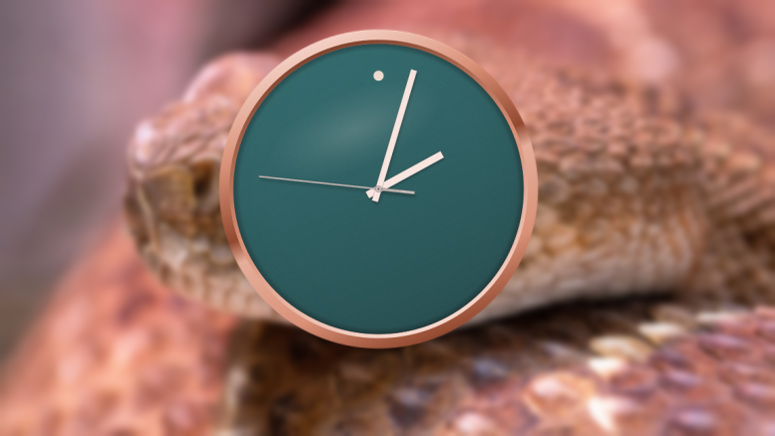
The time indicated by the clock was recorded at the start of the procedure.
2:02:46
